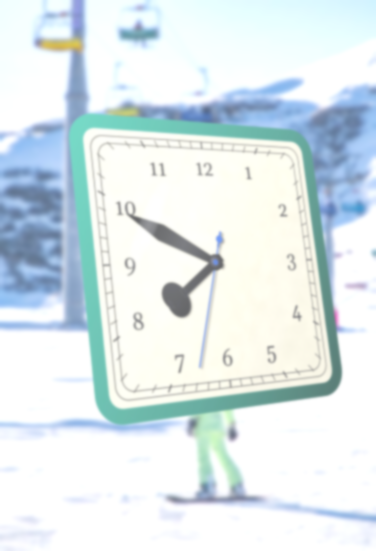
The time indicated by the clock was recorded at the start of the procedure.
7:49:33
